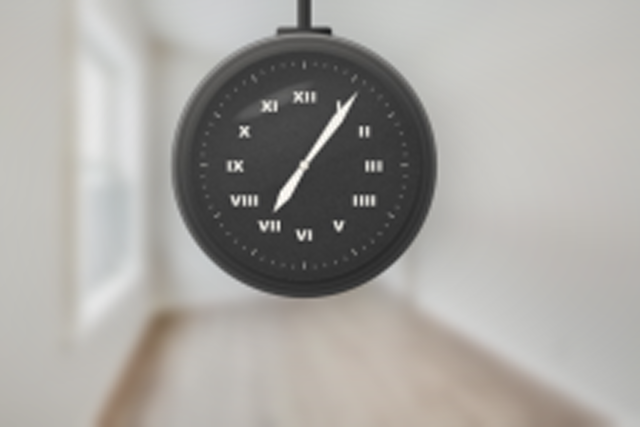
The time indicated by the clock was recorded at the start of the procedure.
7:06
